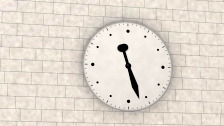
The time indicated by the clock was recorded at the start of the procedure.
11:27
